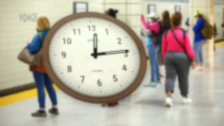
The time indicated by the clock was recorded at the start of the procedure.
12:14
